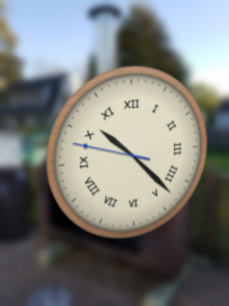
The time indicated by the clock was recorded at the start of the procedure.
10:22:48
